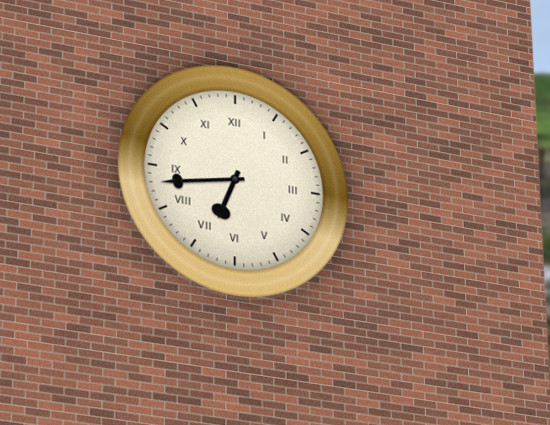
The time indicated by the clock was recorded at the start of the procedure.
6:43
